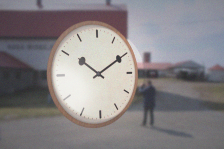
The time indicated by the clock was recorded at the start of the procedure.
10:10
